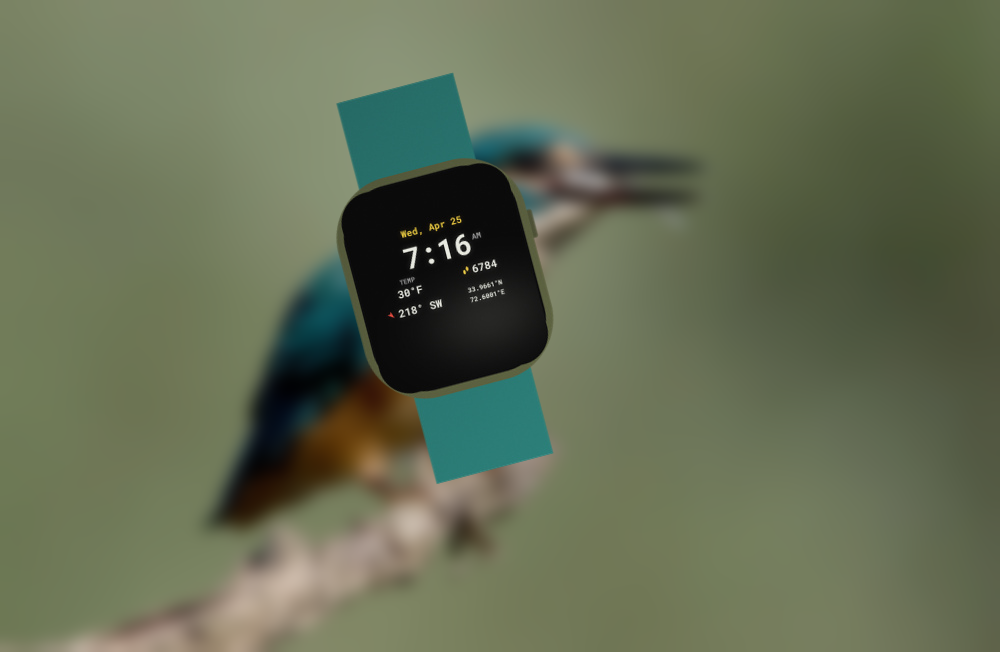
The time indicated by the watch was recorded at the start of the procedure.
7:16
